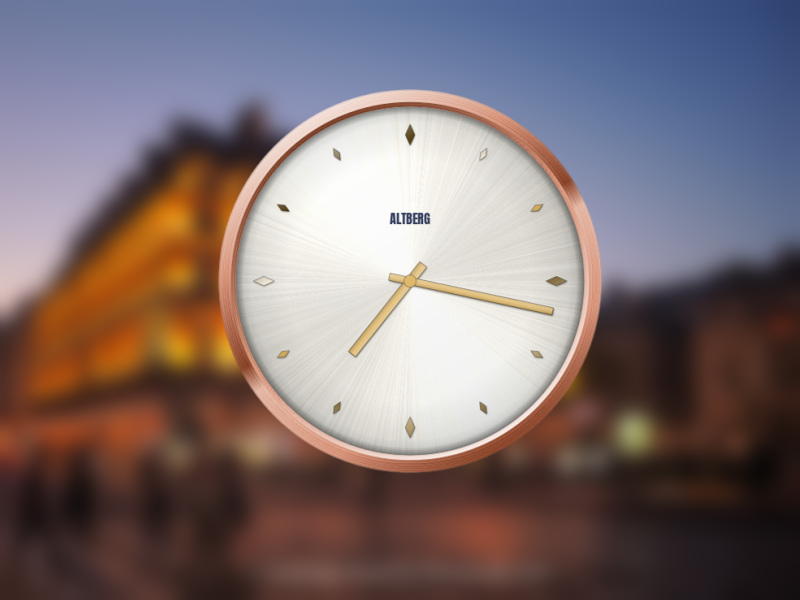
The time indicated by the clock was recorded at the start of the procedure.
7:17
